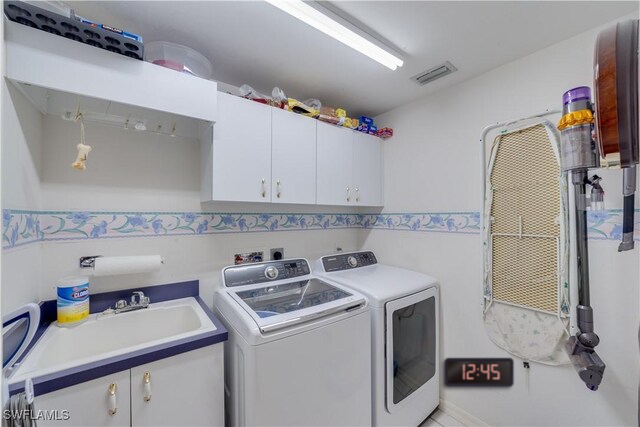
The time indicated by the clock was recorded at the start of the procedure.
12:45
